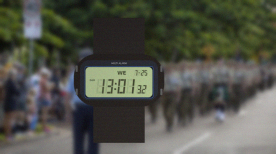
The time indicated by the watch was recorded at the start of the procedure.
13:01:32
